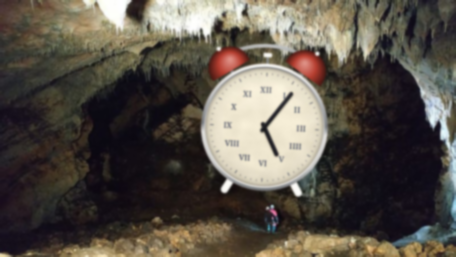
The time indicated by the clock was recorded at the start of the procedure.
5:06
